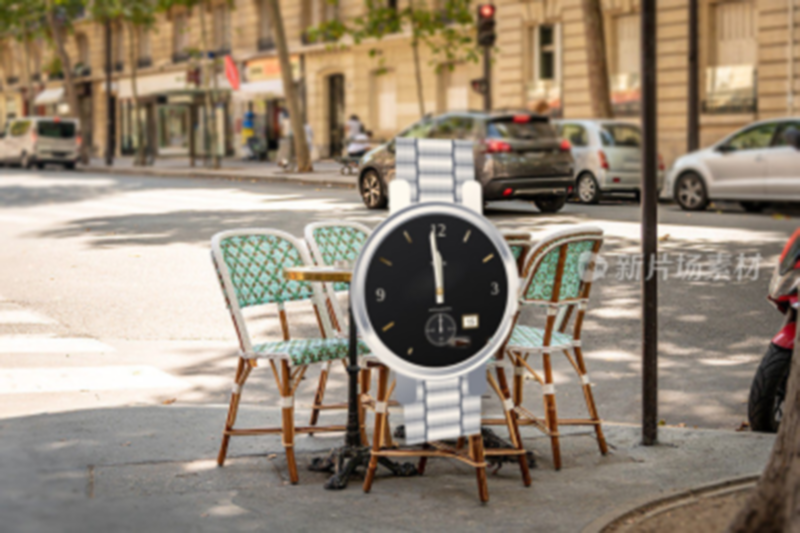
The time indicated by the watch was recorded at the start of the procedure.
11:59
